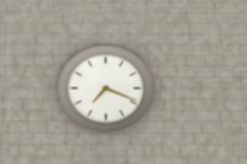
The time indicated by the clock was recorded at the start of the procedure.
7:19
